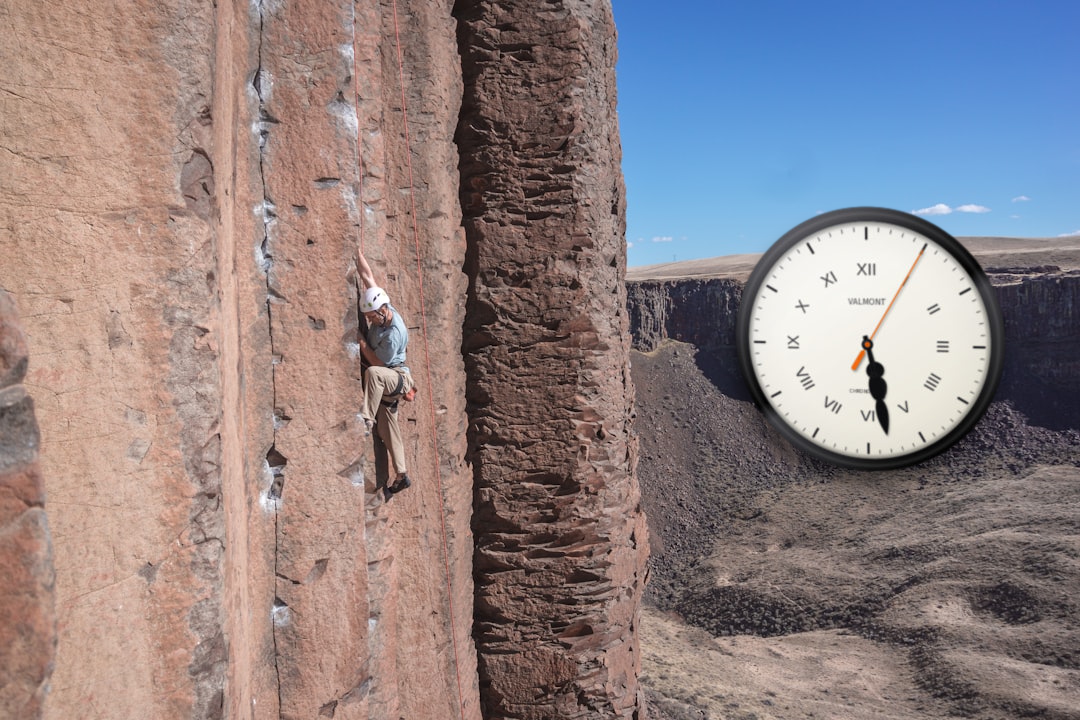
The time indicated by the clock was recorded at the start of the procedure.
5:28:05
